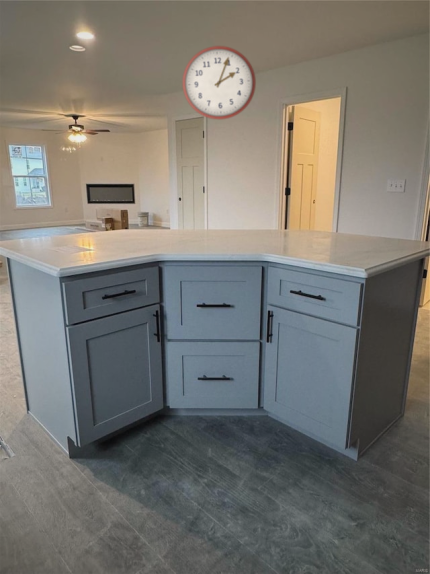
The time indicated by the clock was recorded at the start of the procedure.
2:04
